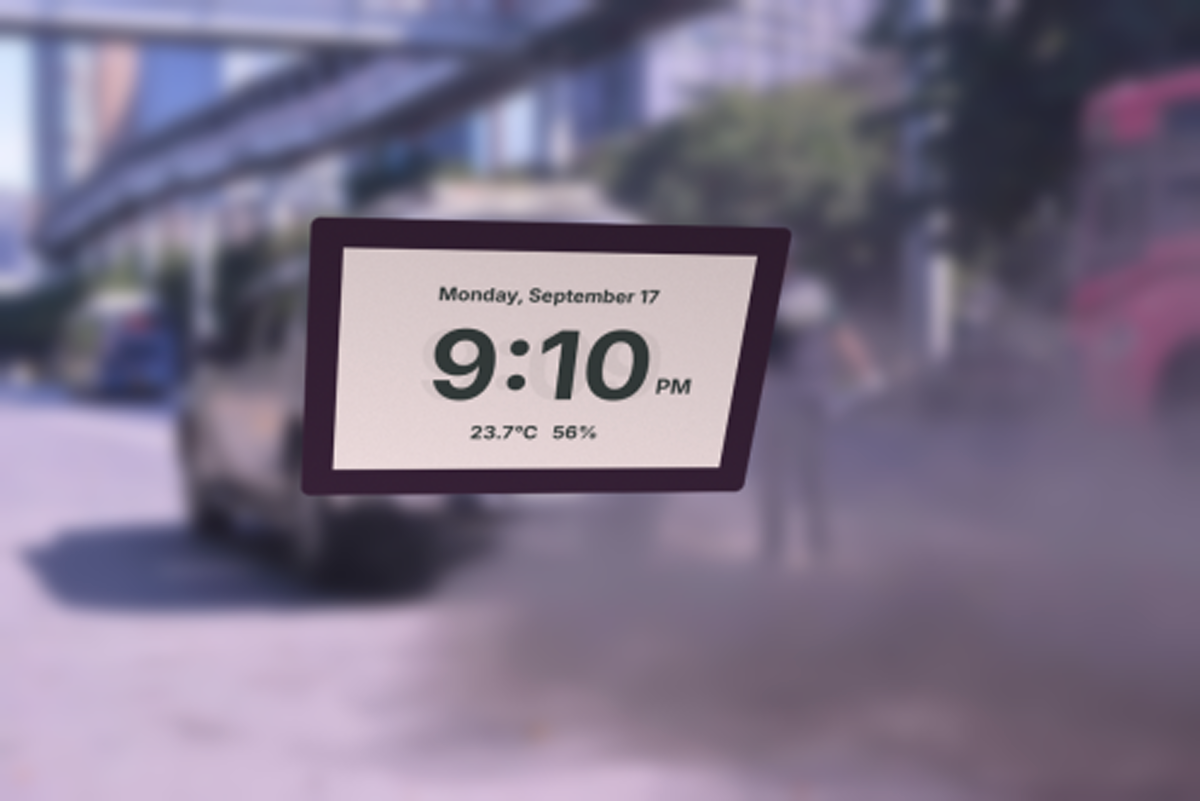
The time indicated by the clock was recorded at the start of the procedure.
9:10
